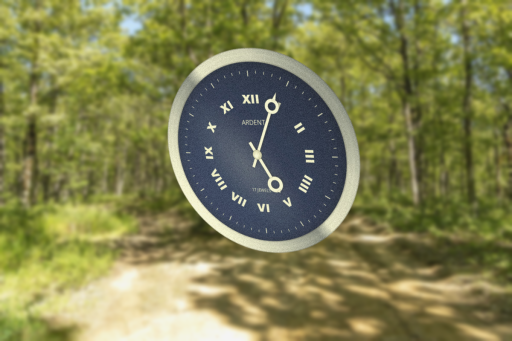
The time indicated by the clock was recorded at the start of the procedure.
5:04
